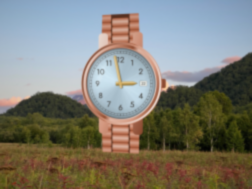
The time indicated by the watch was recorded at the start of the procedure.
2:58
